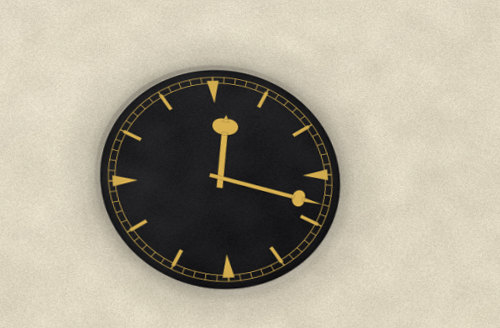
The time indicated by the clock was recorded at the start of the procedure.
12:18
